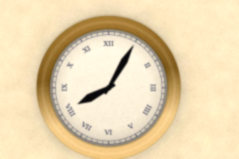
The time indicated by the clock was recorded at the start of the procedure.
8:05
